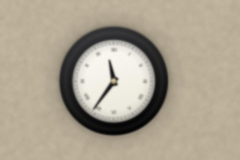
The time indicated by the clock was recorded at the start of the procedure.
11:36
